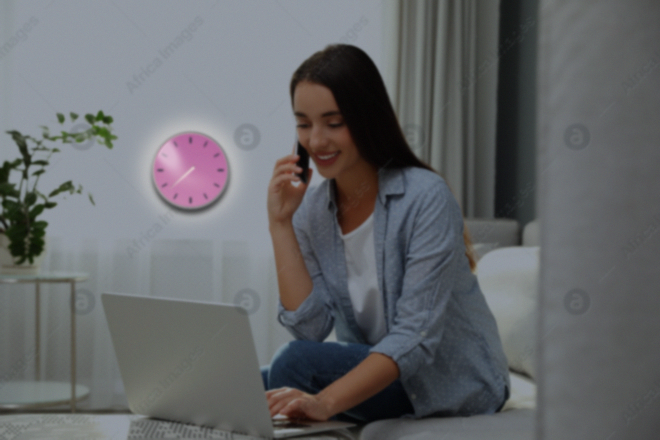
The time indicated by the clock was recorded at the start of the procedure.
7:38
